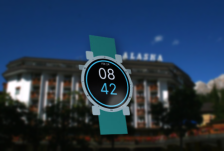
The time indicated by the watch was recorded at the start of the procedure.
8:42
